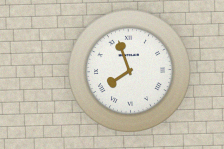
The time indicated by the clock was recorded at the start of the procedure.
7:57
